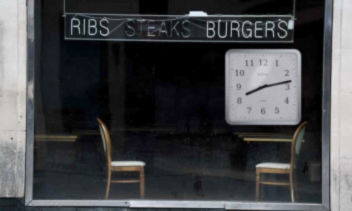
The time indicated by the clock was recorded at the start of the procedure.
8:13
